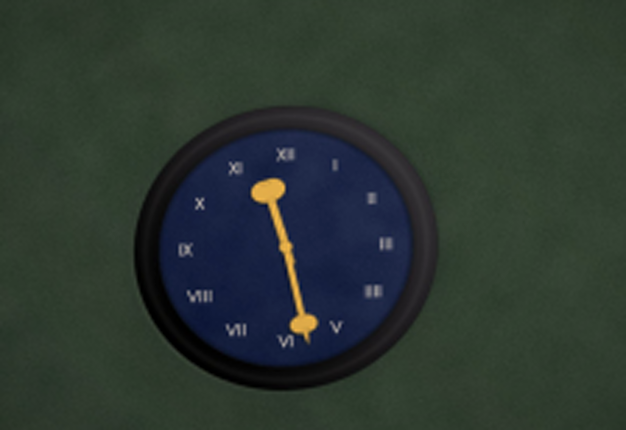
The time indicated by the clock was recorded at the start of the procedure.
11:28
